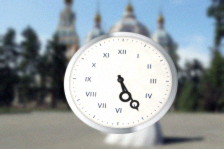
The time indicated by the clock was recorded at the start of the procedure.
5:25
